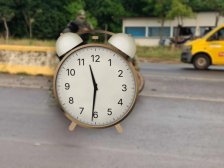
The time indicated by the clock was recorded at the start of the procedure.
11:31
